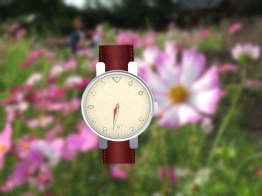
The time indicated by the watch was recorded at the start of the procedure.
6:32
